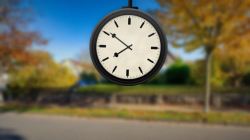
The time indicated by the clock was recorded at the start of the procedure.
7:51
